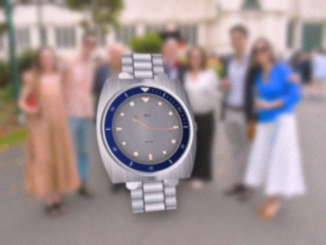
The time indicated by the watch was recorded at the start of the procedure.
10:16
